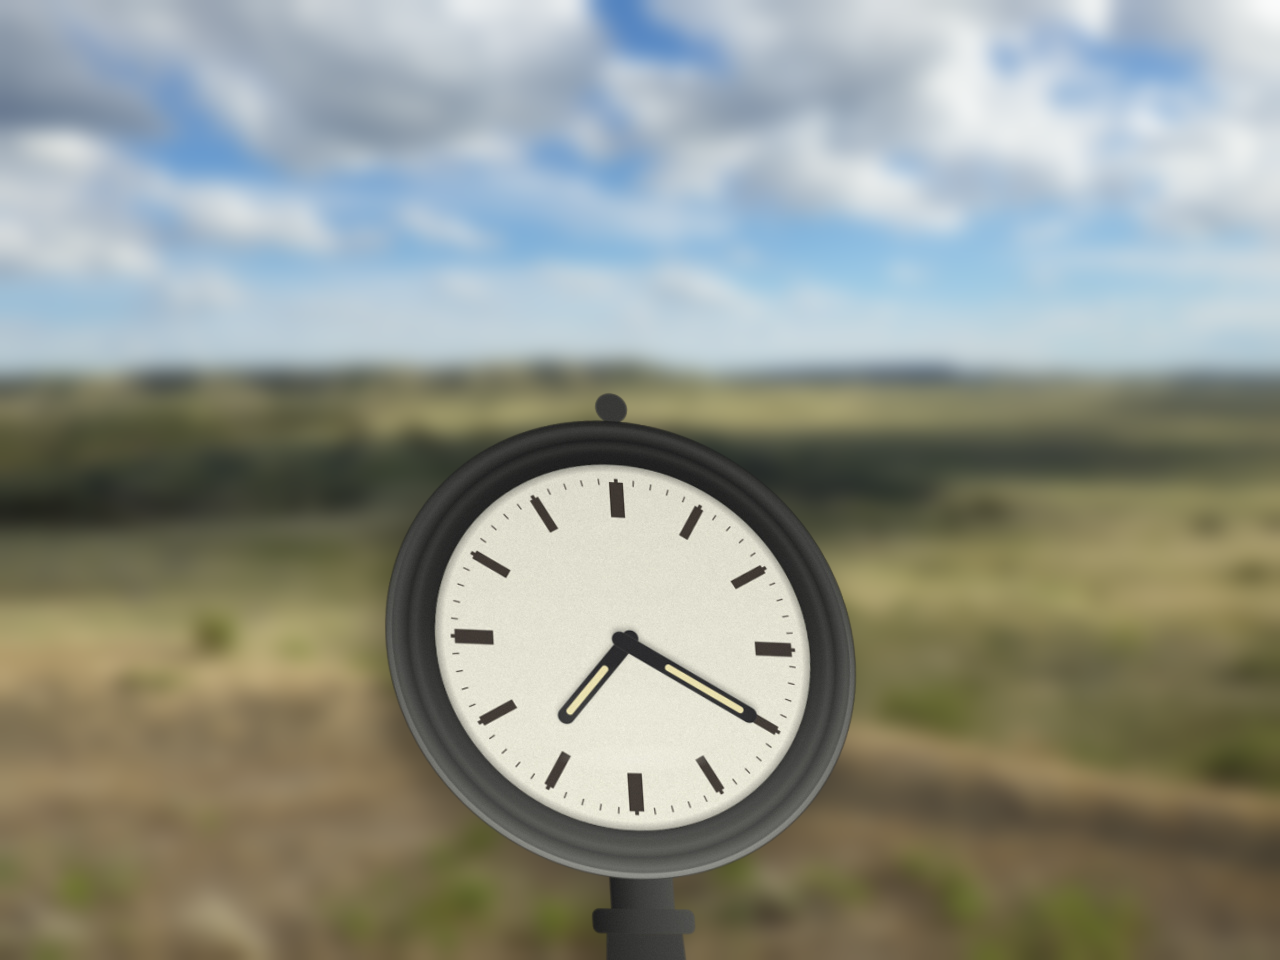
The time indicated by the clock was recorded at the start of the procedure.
7:20
